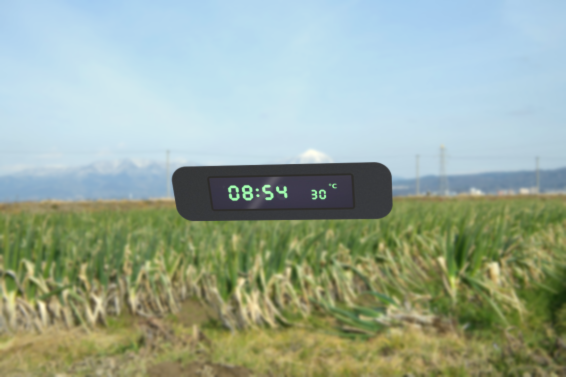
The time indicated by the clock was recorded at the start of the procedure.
8:54
